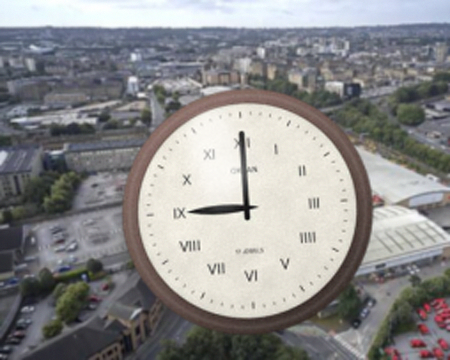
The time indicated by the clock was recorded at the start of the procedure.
9:00
